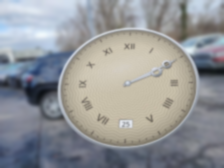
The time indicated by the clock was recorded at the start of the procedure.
2:10
